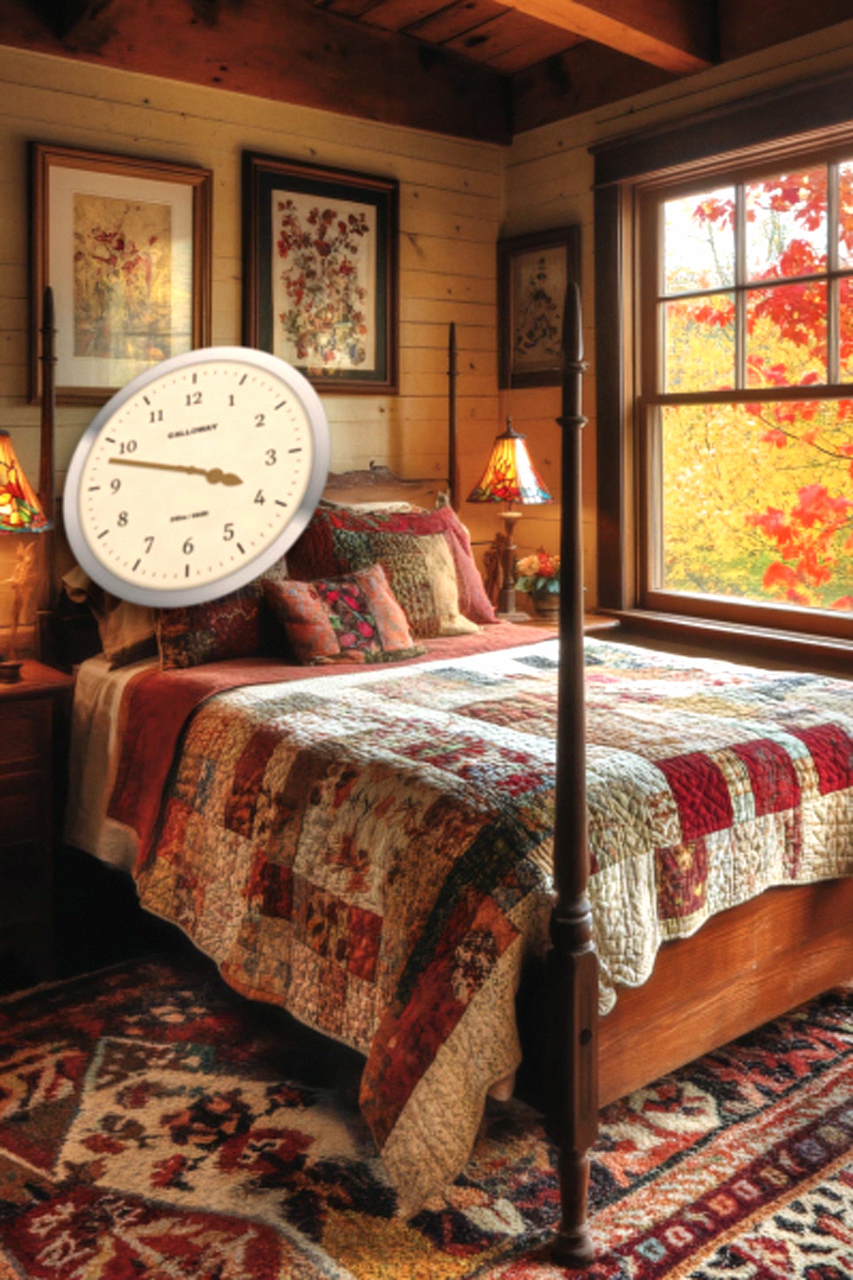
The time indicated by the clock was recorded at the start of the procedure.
3:48
